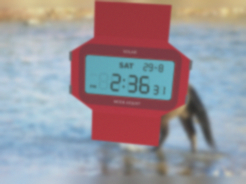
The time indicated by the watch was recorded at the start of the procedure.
2:36
